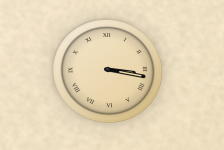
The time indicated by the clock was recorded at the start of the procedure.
3:17
